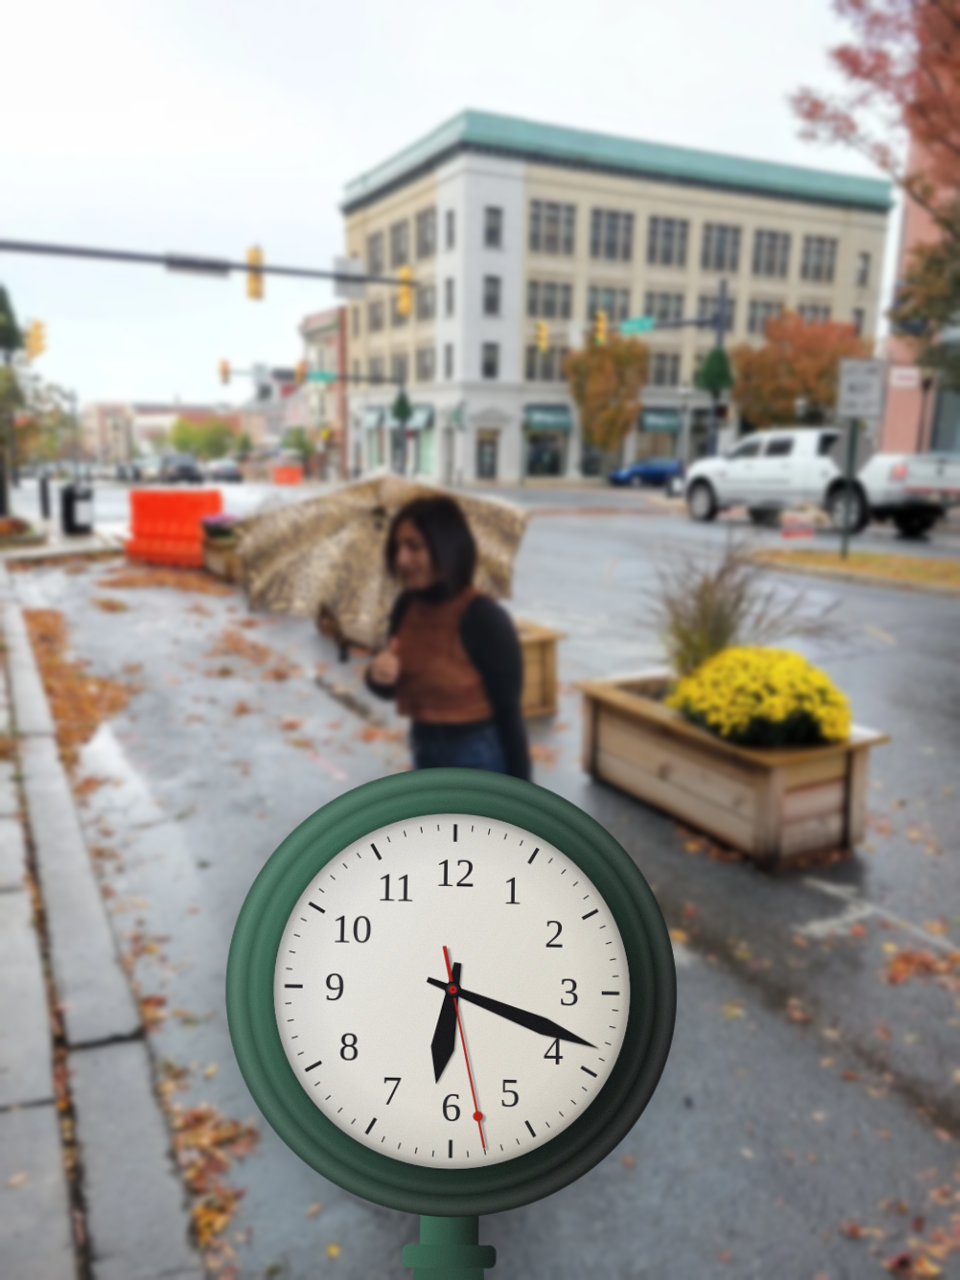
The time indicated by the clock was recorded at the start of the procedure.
6:18:28
